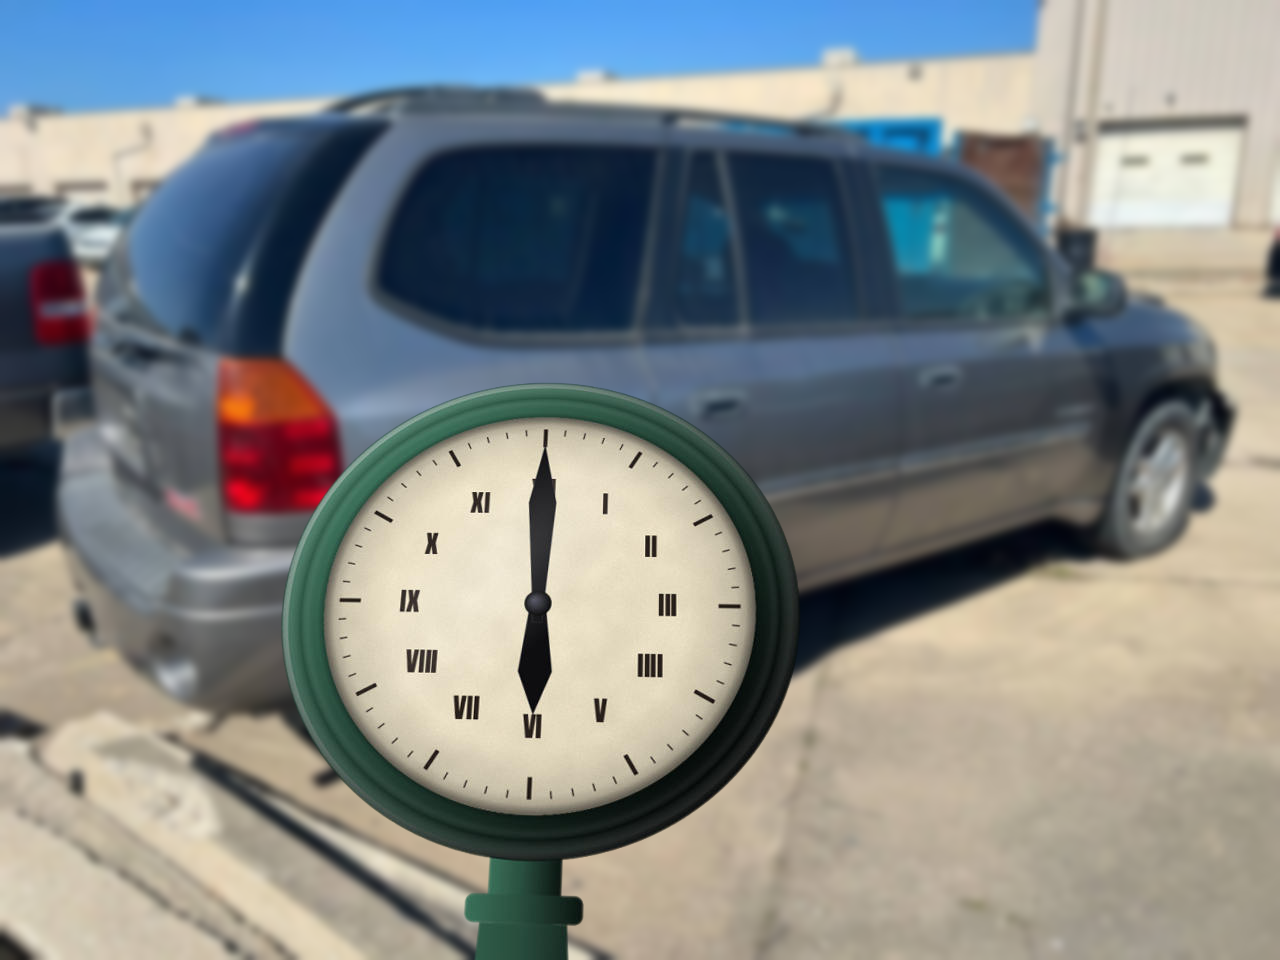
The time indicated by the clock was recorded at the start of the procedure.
6:00
